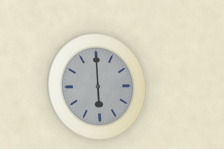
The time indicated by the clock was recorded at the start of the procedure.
6:00
